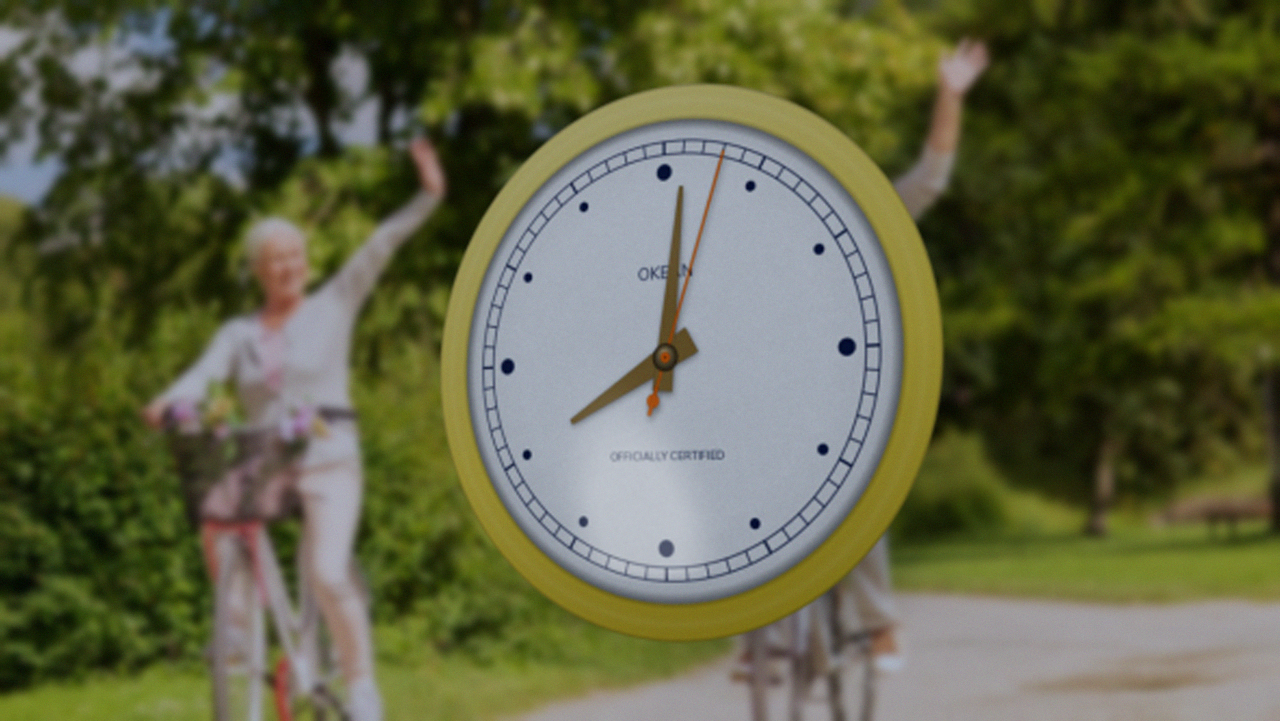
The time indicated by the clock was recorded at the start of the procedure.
8:01:03
